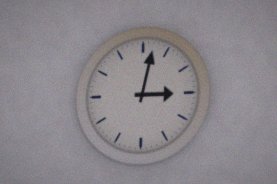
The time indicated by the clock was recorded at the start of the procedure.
3:02
